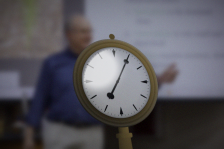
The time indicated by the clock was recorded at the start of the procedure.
7:05
